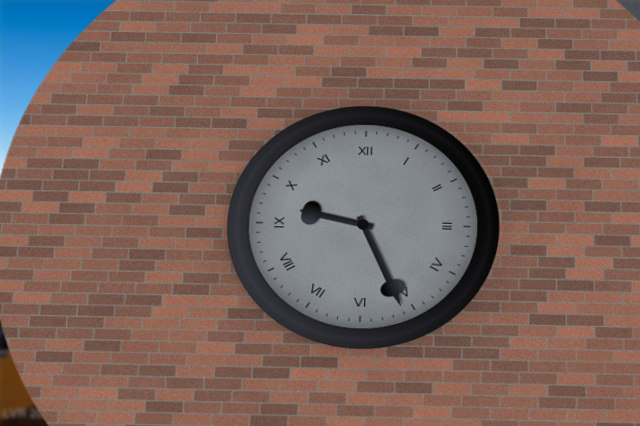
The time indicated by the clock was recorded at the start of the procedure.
9:26
